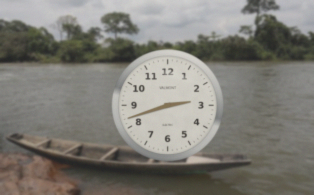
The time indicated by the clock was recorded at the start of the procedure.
2:42
